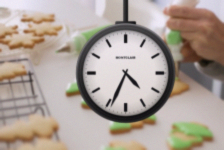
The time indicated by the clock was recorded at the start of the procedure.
4:34
